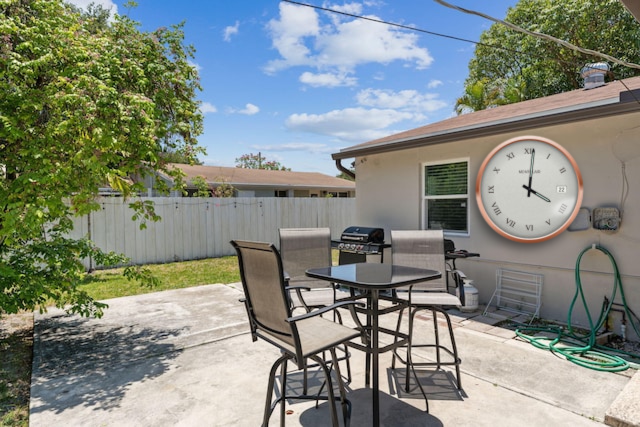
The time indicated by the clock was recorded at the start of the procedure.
4:01
